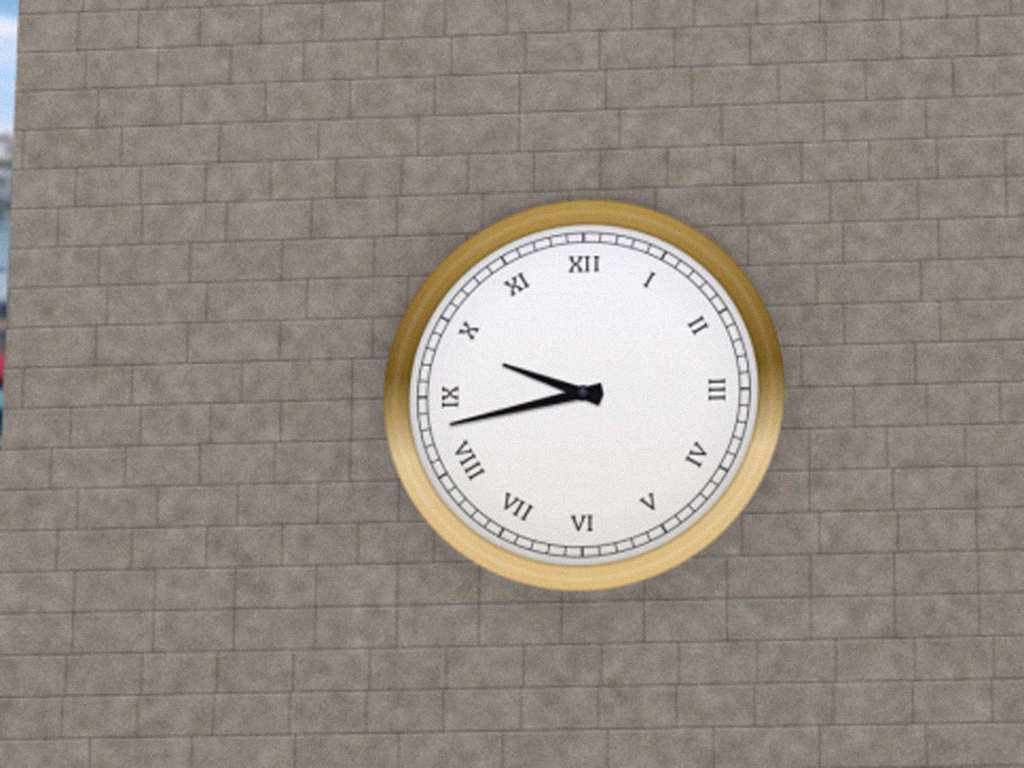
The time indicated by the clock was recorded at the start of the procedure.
9:43
